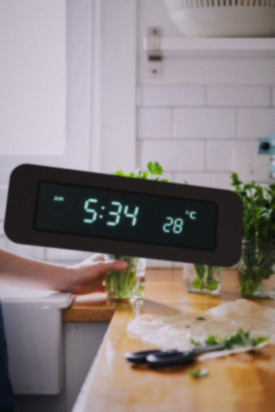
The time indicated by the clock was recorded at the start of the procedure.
5:34
